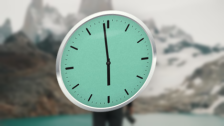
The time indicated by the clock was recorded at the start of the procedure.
5:59
